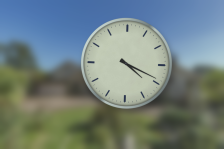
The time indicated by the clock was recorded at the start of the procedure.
4:19
